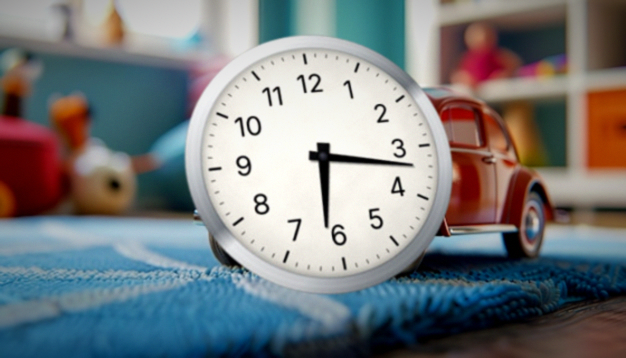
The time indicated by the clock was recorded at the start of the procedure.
6:17
